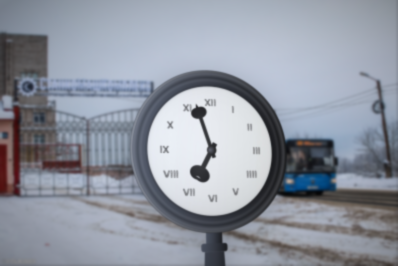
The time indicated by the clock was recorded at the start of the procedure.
6:57
